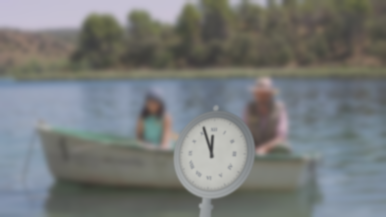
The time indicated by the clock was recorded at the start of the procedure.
11:56
